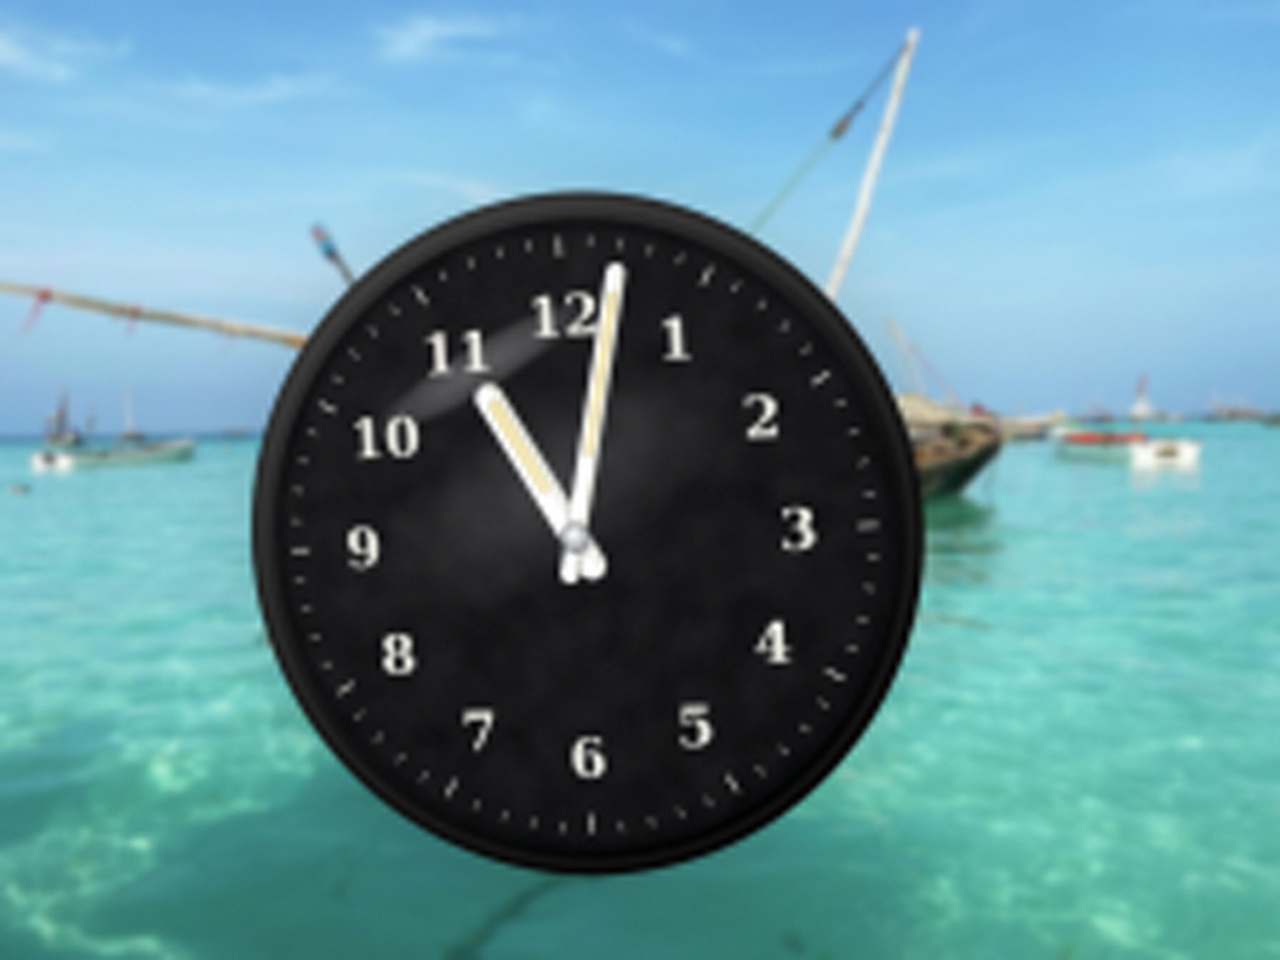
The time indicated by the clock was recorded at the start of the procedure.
11:02
